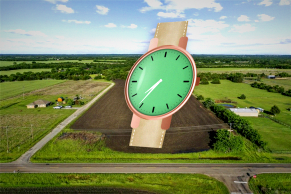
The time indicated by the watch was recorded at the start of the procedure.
7:36
